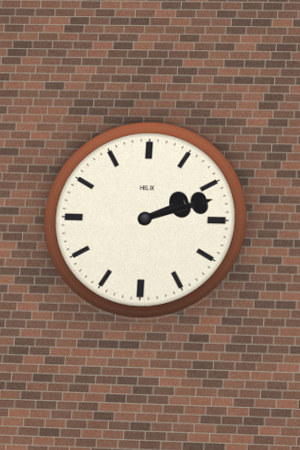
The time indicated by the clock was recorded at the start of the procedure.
2:12
